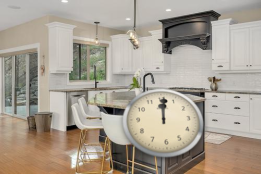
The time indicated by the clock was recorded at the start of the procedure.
12:01
